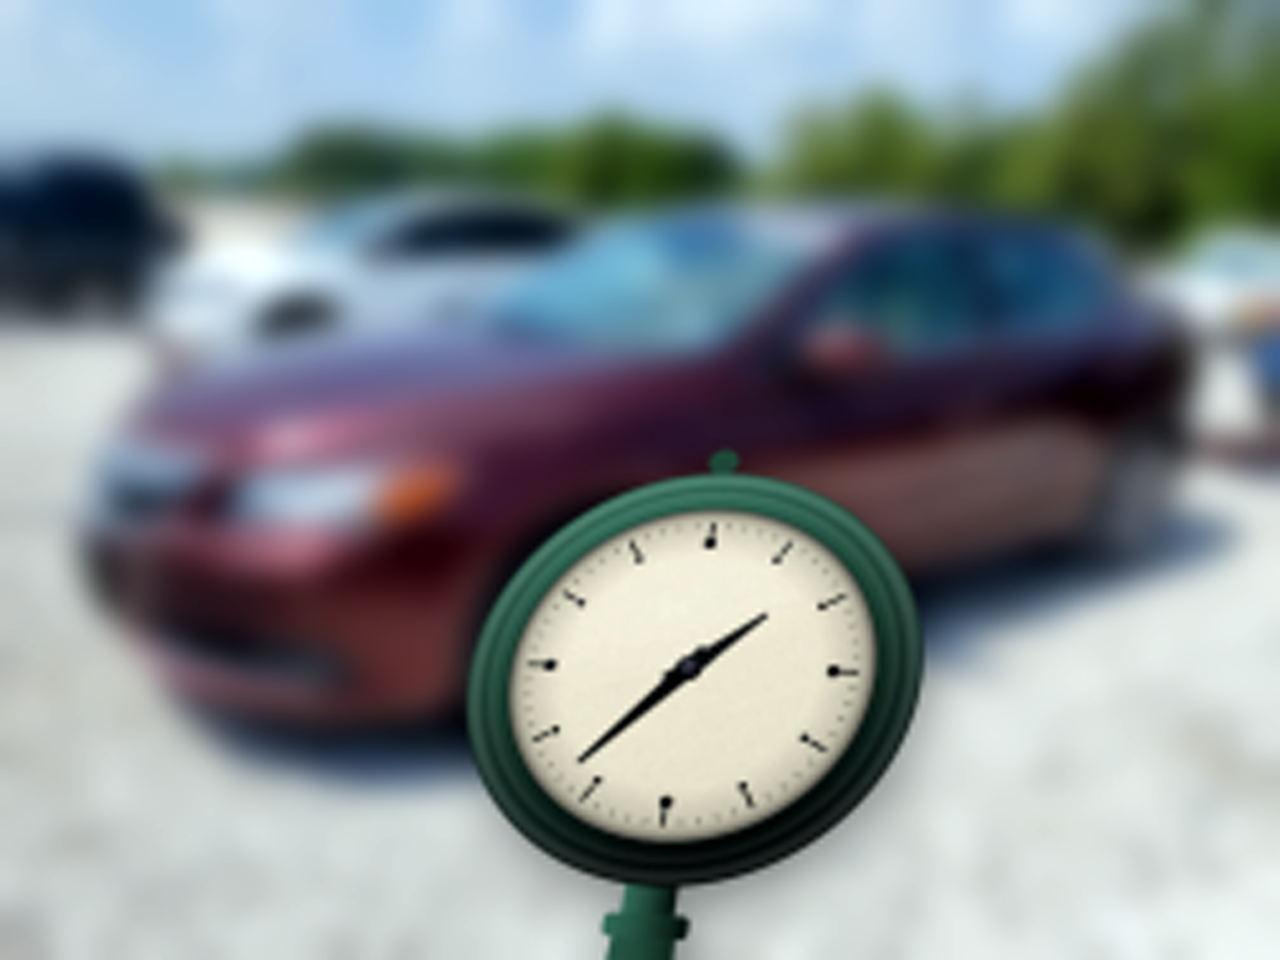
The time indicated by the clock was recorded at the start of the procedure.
1:37
